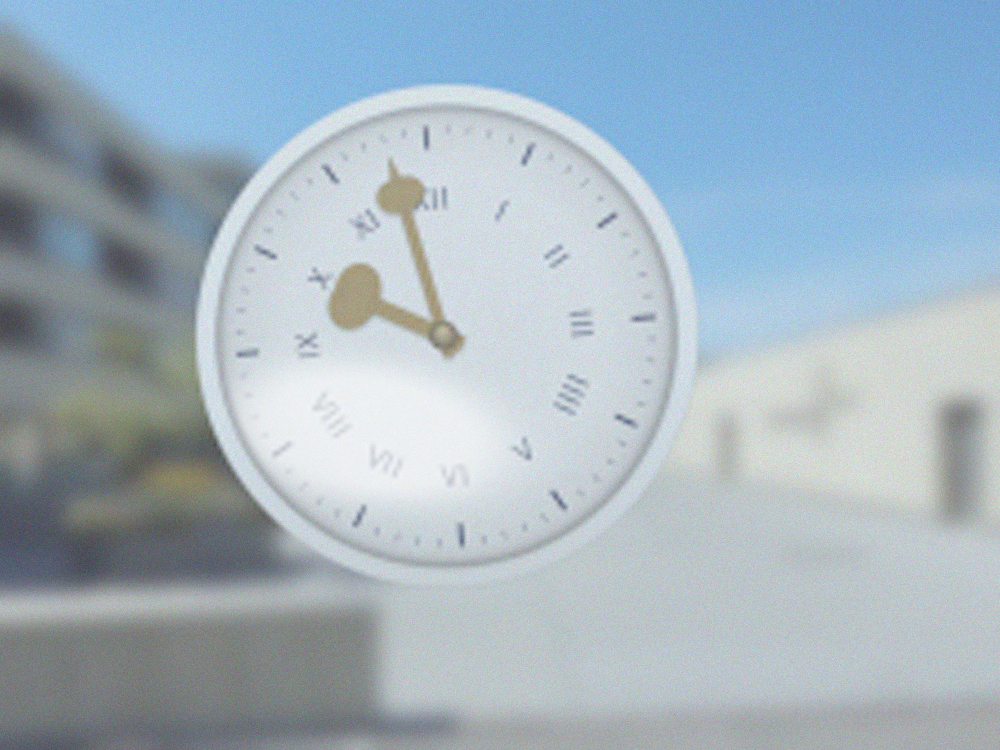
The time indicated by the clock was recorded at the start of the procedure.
9:58
